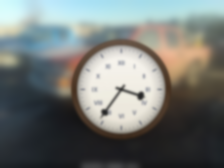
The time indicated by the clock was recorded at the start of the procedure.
3:36
